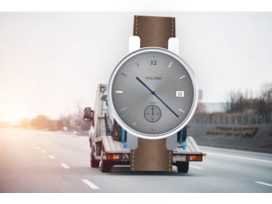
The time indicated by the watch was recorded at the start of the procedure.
10:22
